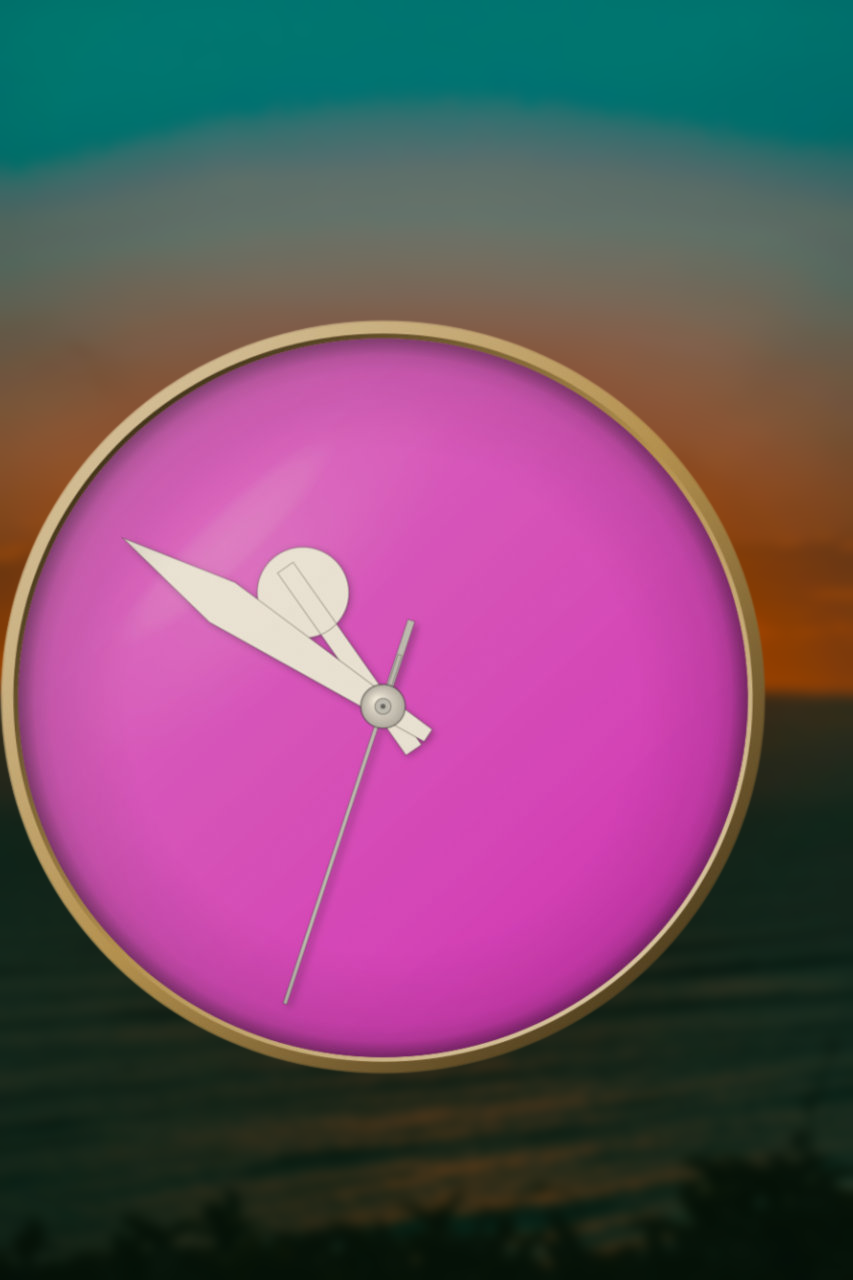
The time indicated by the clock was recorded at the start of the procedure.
10:50:33
